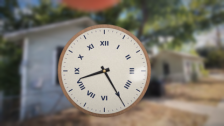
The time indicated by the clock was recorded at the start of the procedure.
8:25
